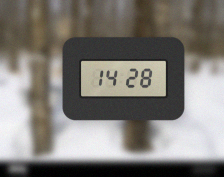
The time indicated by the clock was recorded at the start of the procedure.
14:28
